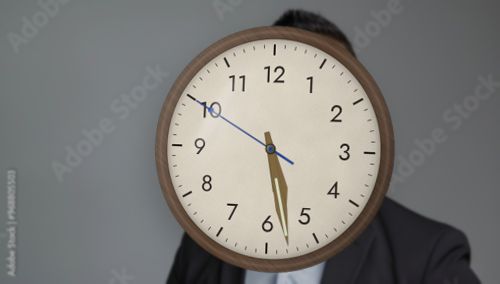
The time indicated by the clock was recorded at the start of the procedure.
5:27:50
